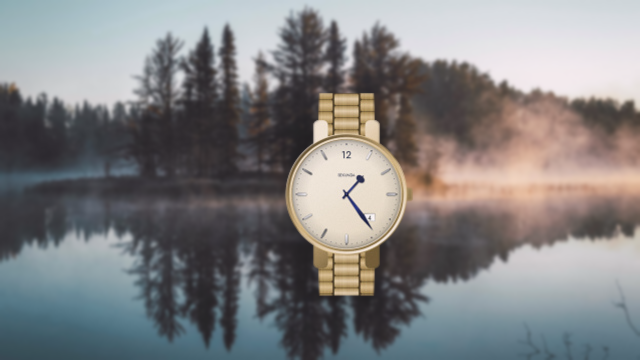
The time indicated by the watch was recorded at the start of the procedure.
1:24
